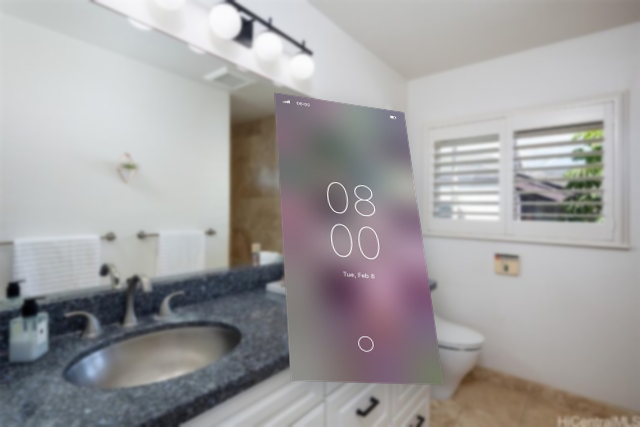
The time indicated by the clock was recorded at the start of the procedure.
8:00
